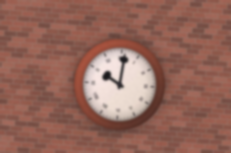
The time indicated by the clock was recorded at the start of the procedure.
10:01
